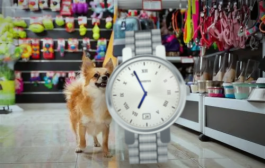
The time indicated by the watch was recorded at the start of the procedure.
6:56
